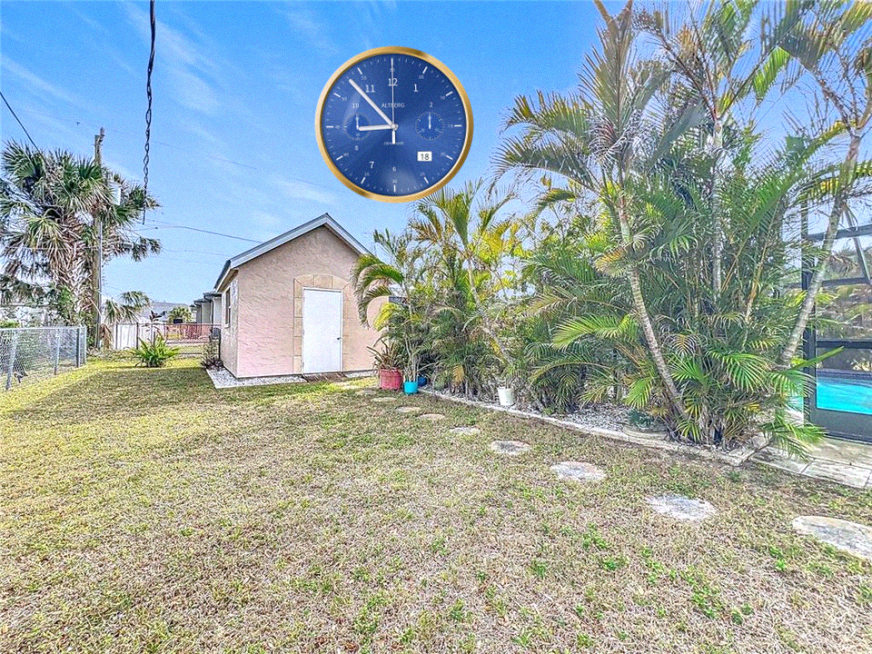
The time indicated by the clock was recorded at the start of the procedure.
8:53
